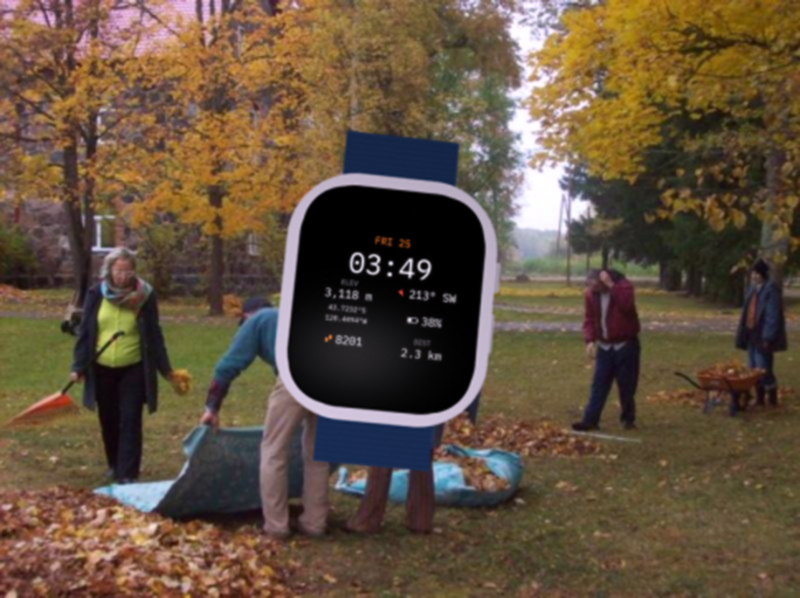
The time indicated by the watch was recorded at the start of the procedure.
3:49
